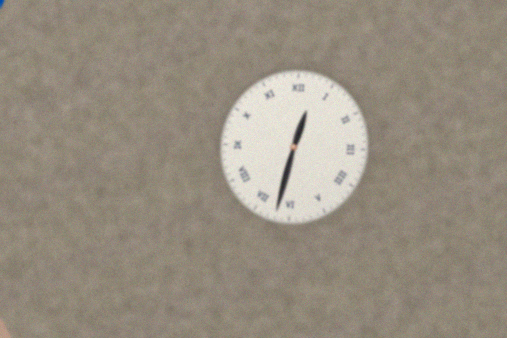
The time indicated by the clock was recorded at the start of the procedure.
12:32
